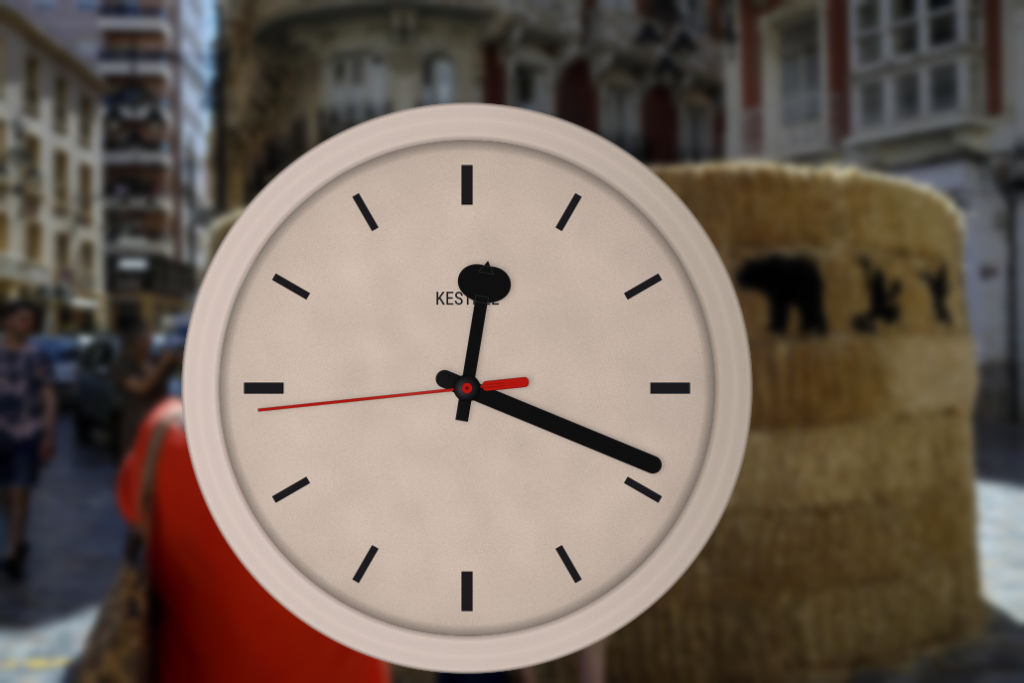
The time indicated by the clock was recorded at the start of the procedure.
12:18:44
